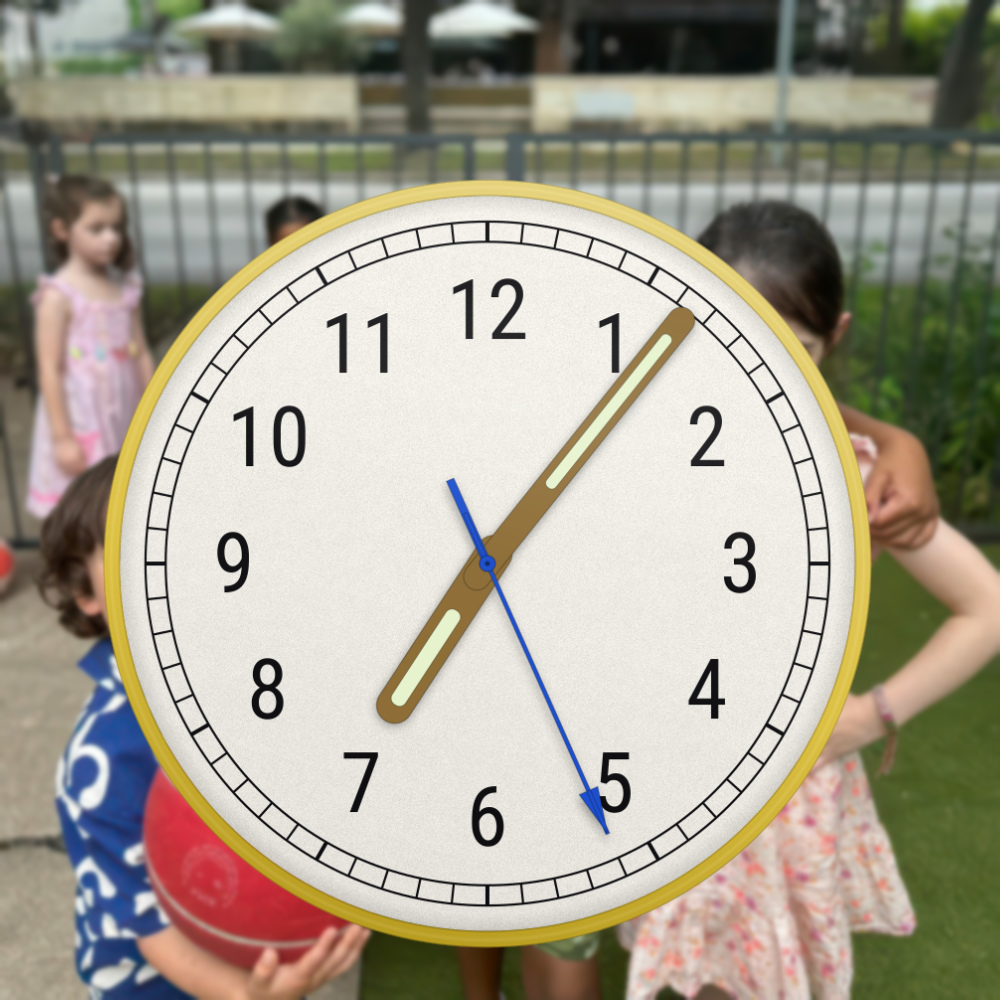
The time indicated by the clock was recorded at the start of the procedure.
7:06:26
